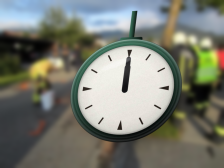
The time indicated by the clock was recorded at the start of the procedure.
12:00
